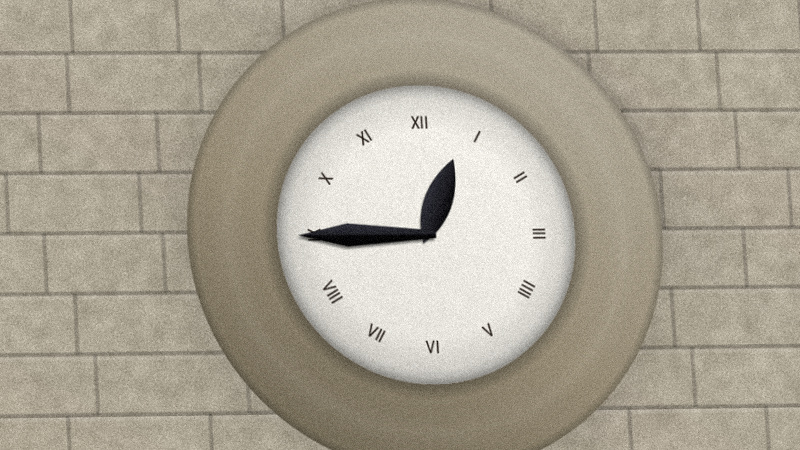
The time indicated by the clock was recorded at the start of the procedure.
12:45
